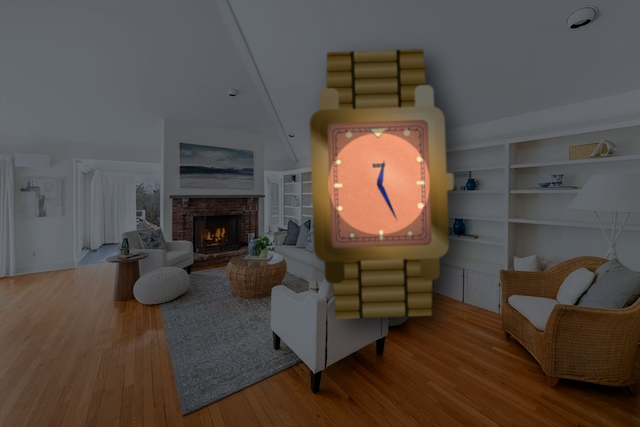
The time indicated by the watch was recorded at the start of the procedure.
12:26
